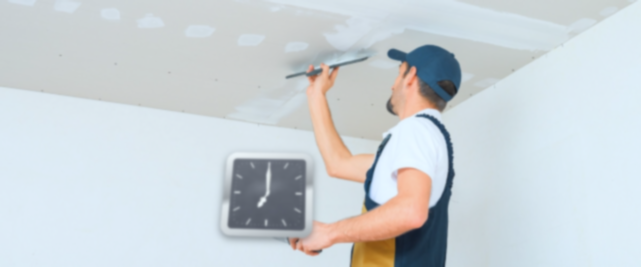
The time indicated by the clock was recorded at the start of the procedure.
7:00
